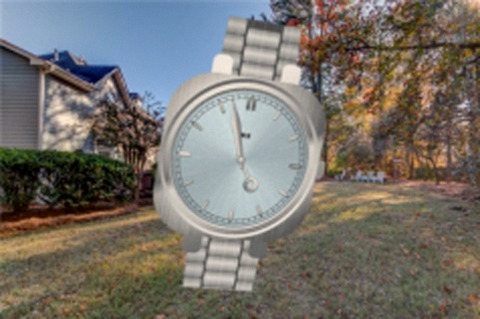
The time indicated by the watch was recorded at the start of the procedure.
4:57
